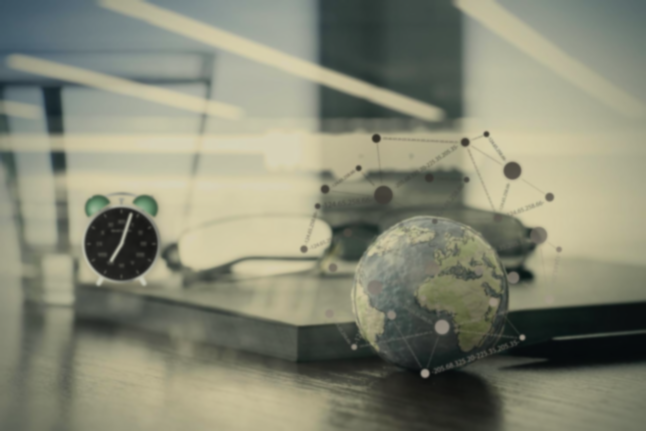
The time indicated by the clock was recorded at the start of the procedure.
7:03
